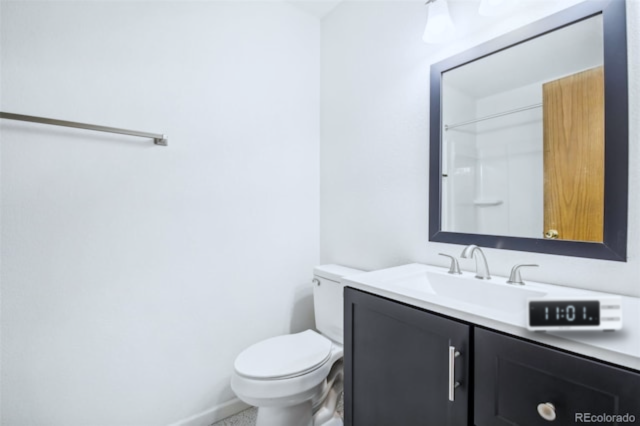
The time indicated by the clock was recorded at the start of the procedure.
11:01
